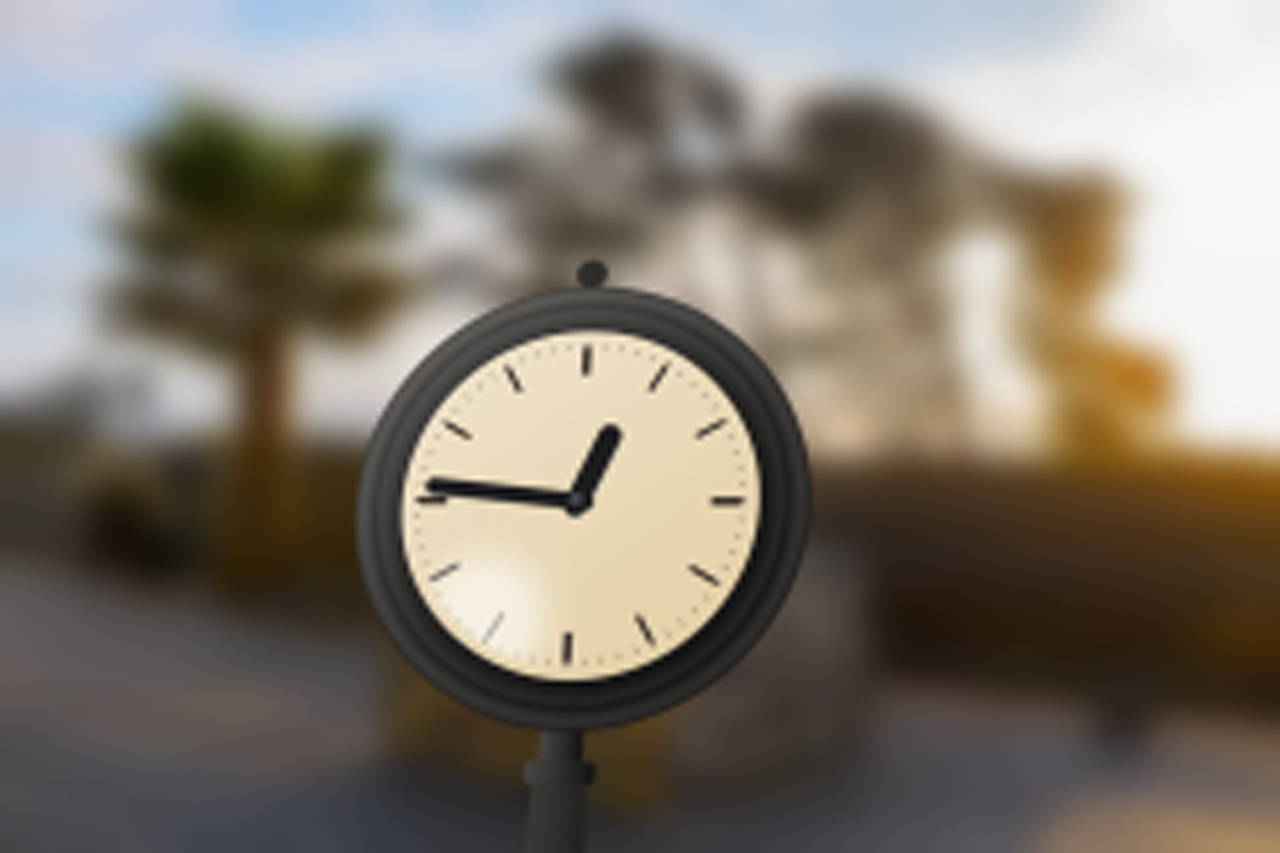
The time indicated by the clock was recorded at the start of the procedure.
12:46
